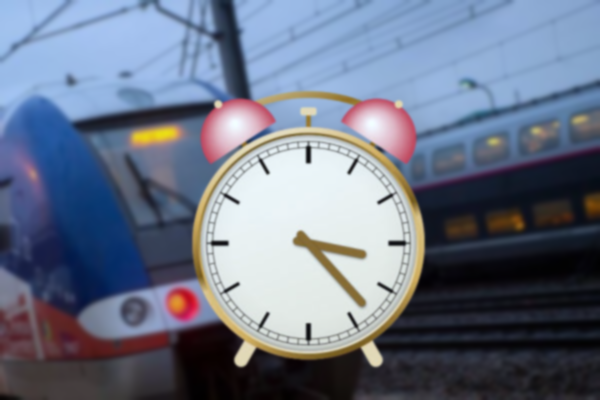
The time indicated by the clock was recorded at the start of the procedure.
3:23
